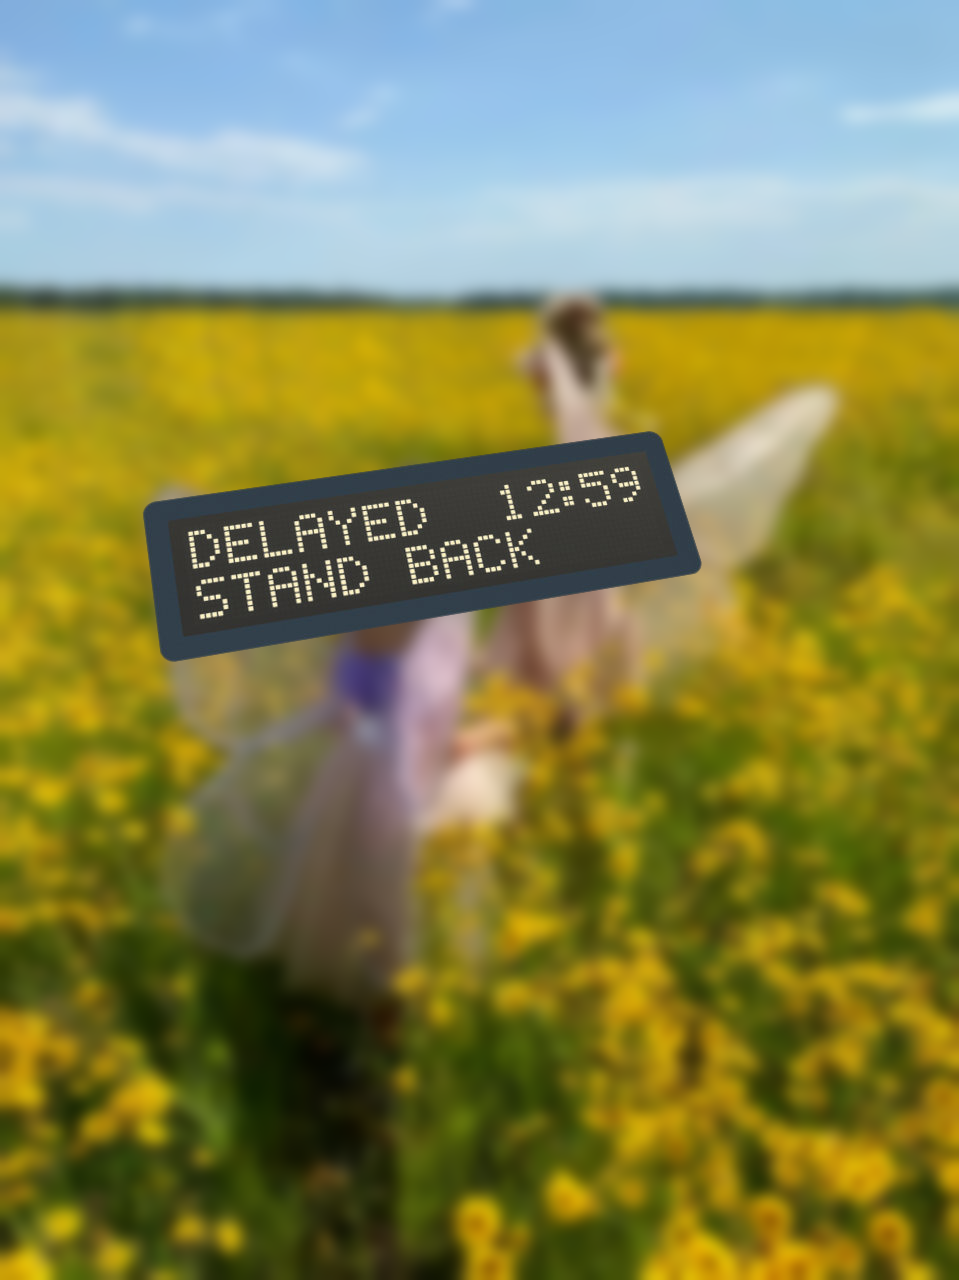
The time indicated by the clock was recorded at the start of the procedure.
12:59
